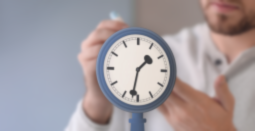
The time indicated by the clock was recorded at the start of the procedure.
1:32
